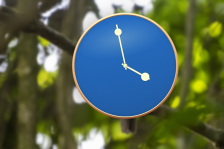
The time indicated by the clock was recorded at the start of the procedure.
3:58
